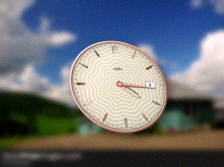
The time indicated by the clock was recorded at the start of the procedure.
4:16
